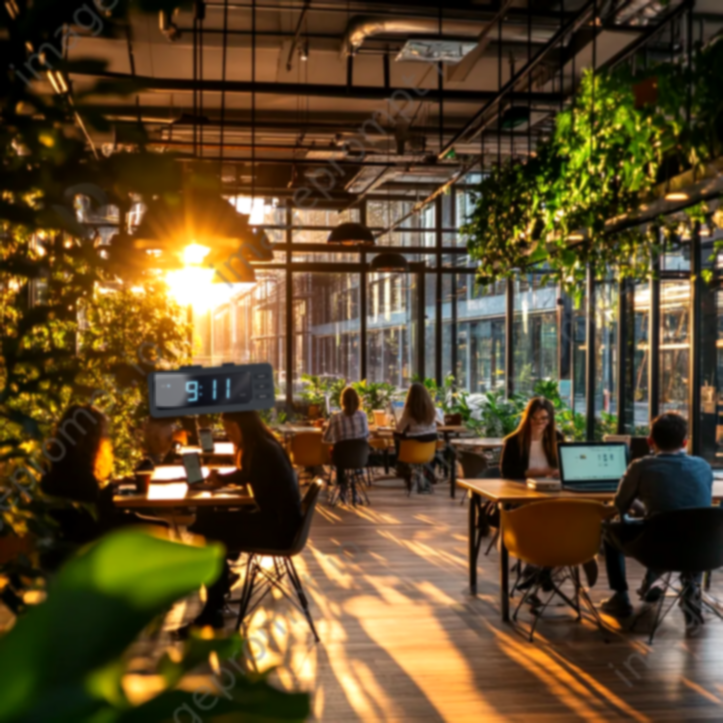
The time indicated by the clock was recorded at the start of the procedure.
9:11
